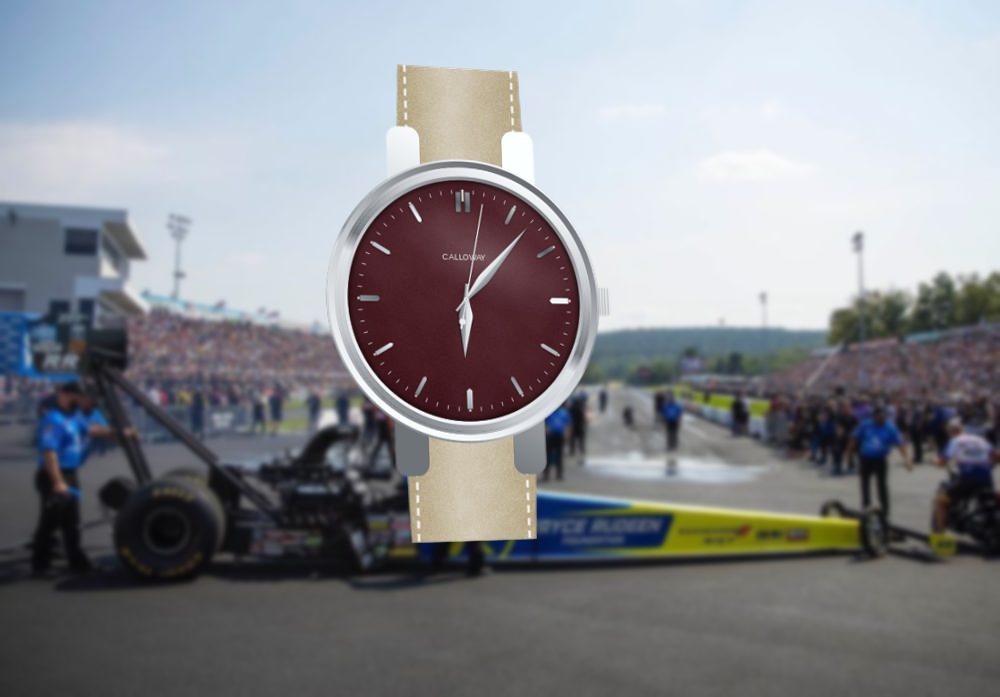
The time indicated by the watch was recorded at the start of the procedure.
6:07:02
